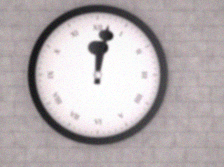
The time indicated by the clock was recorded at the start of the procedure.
12:02
